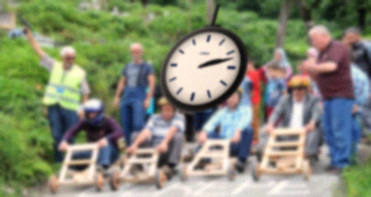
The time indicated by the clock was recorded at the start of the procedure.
2:12
